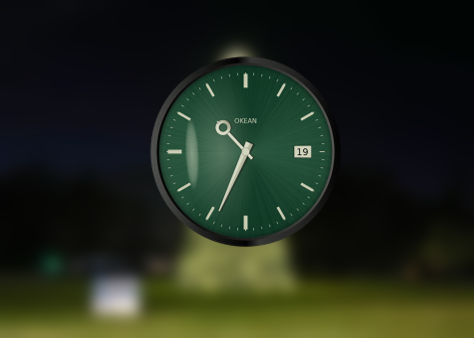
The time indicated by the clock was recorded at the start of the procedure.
10:34
